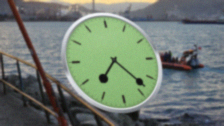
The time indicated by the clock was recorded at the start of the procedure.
7:23
